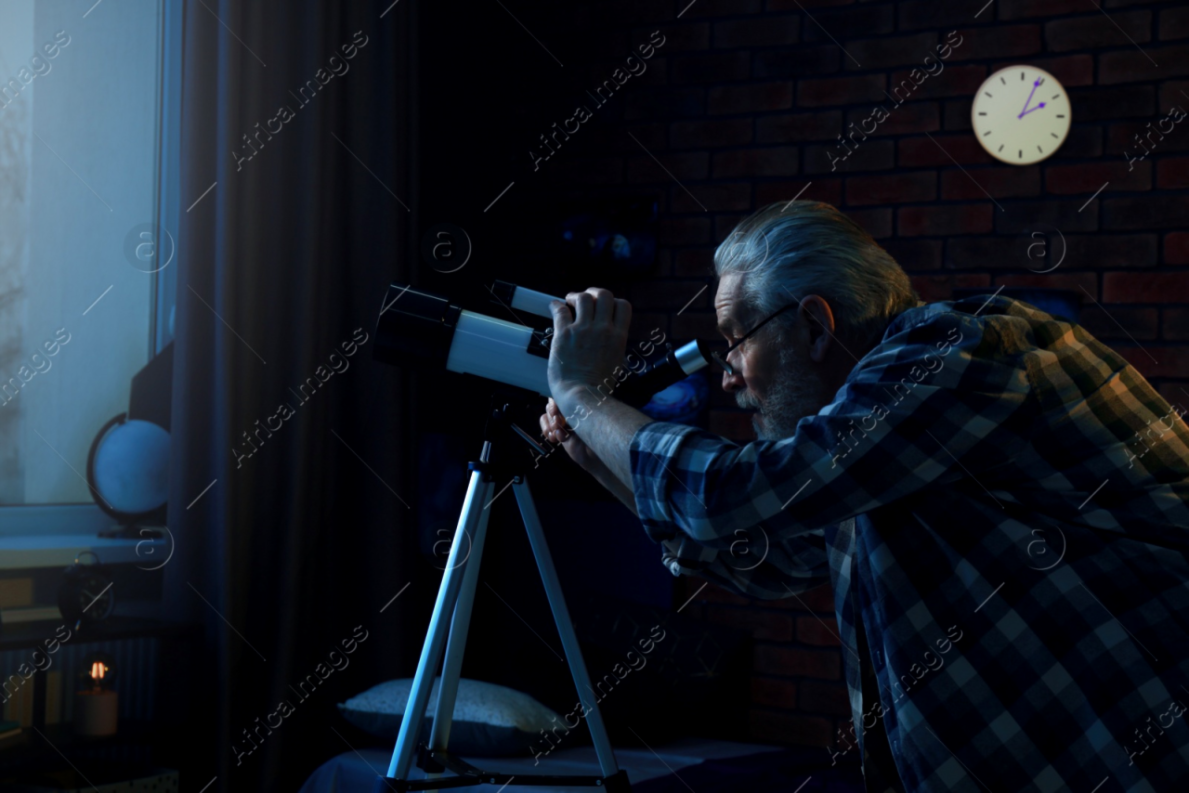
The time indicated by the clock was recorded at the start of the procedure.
2:04
